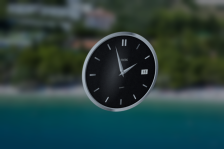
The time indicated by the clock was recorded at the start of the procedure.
1:57
